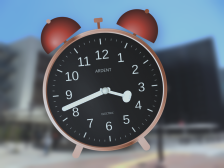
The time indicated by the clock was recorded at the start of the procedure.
3:42
